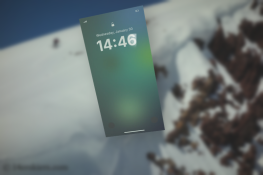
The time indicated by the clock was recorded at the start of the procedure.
14:46
